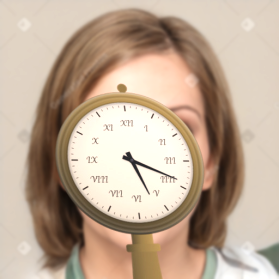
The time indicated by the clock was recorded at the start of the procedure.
5:19
